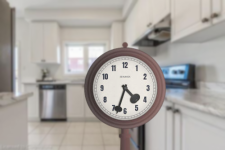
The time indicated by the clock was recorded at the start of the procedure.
4:33
